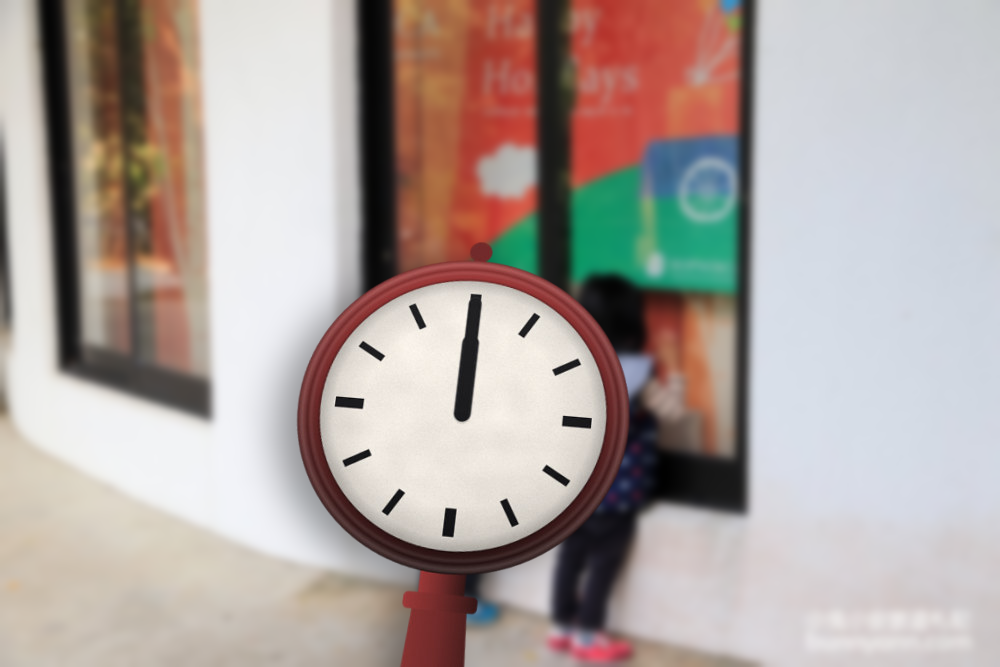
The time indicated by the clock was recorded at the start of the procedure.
12:00
